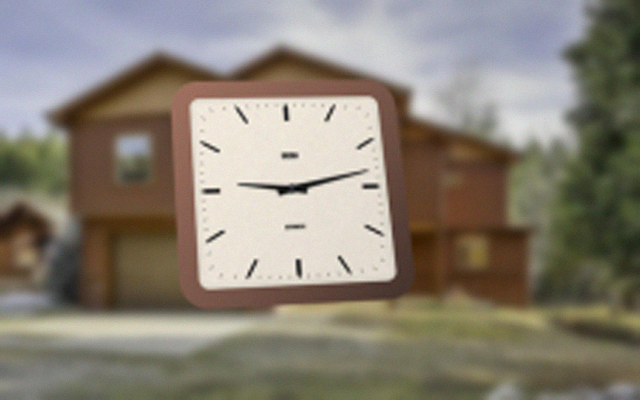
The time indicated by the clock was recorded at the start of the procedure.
9:13
